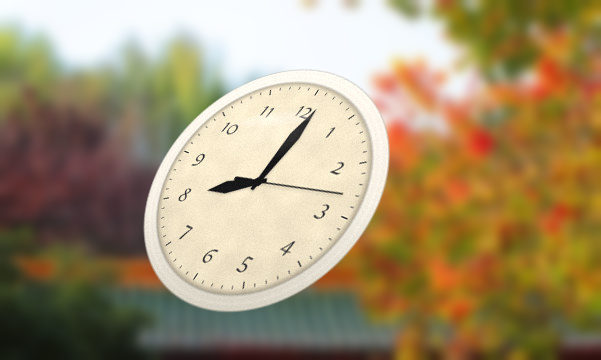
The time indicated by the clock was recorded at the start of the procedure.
8:01:13
